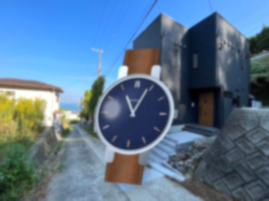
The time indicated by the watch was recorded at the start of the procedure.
11:04
